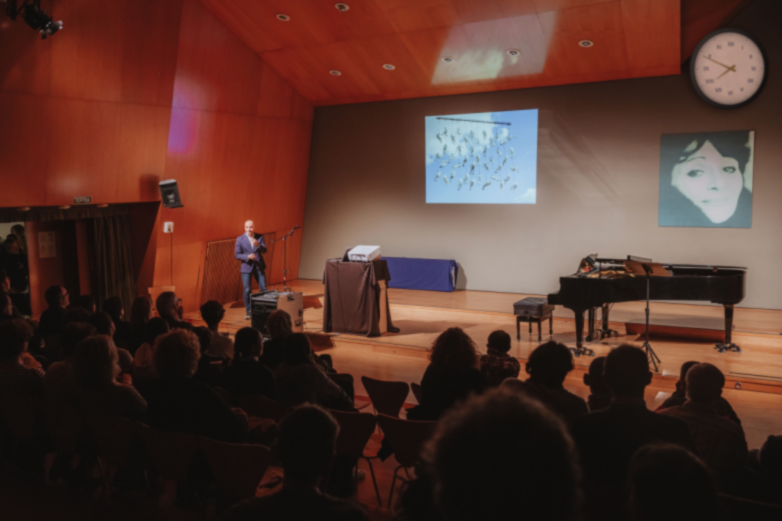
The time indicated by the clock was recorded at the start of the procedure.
7:49
